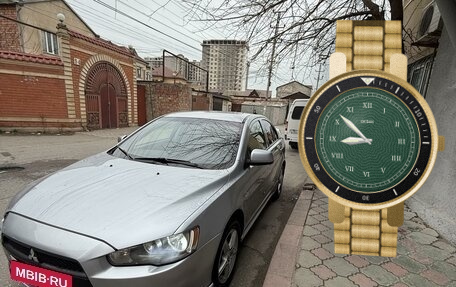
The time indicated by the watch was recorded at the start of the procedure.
8:52
